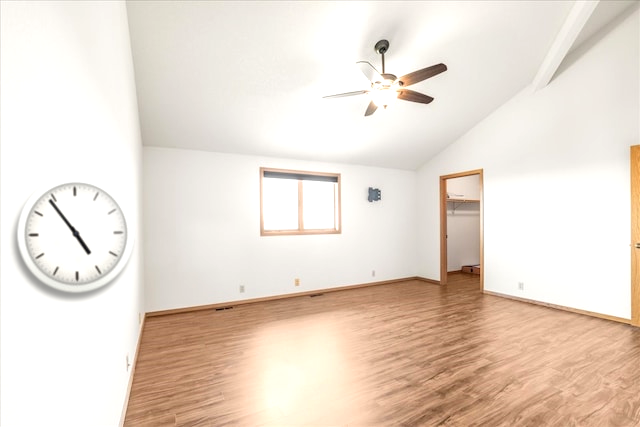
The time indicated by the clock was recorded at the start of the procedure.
4:54
